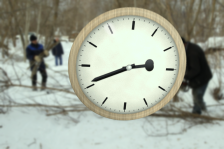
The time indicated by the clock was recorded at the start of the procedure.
2:41
